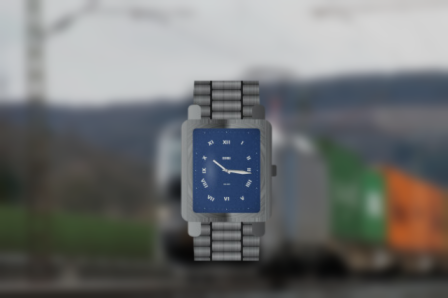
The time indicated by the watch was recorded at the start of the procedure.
10:16
